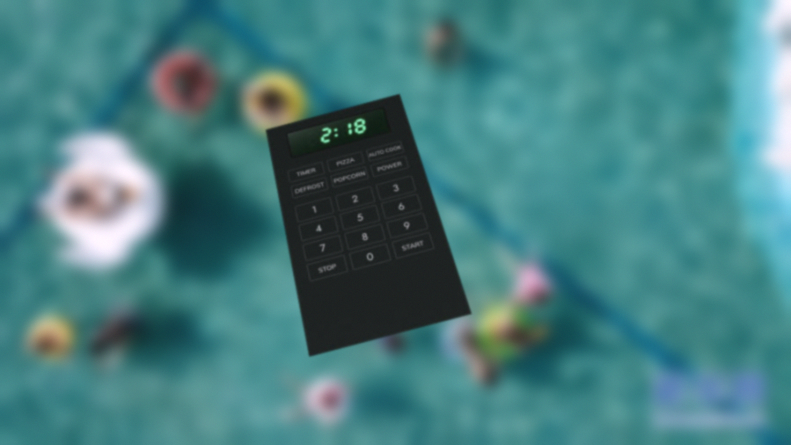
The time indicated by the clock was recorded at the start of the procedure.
2:18
